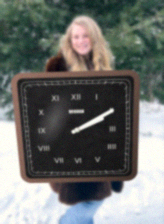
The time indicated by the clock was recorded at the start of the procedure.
2:10
